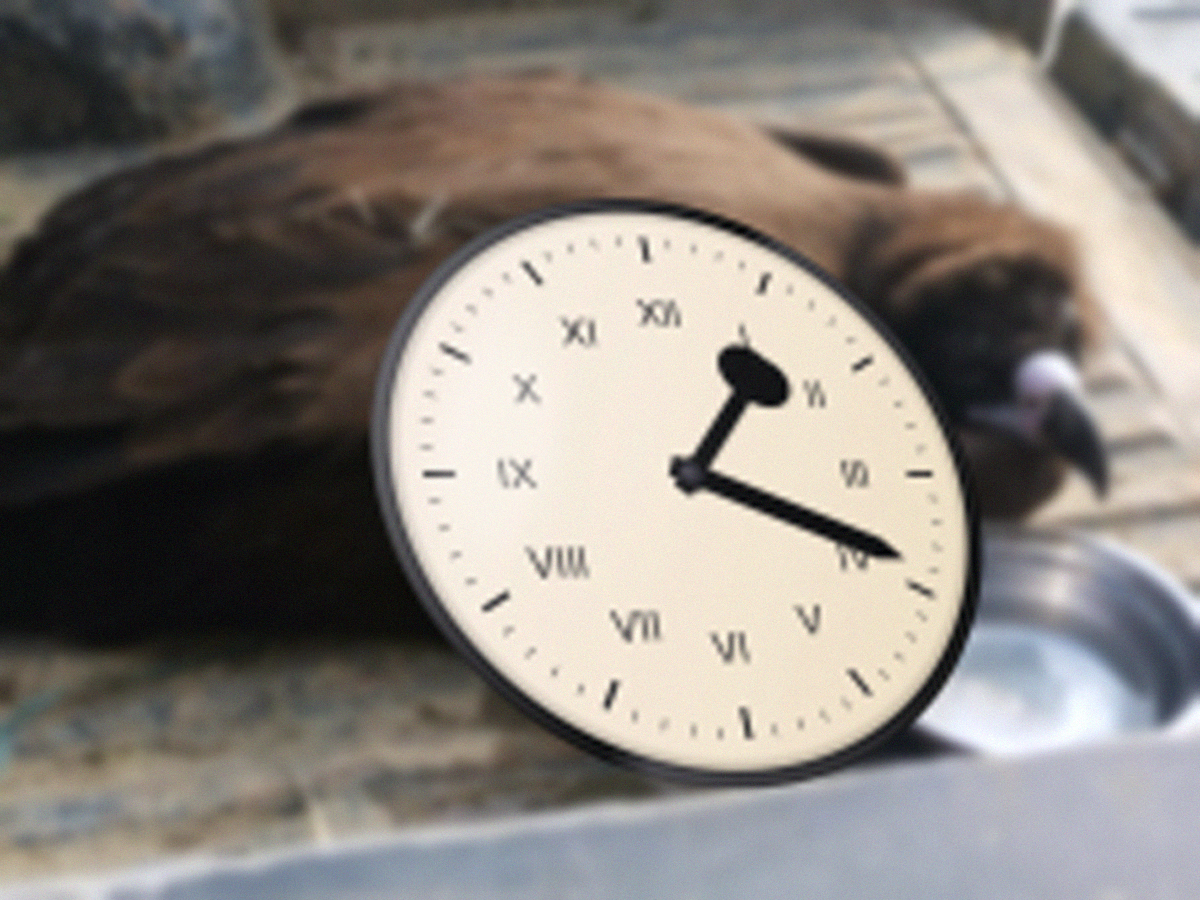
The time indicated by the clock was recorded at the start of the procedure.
1:19
